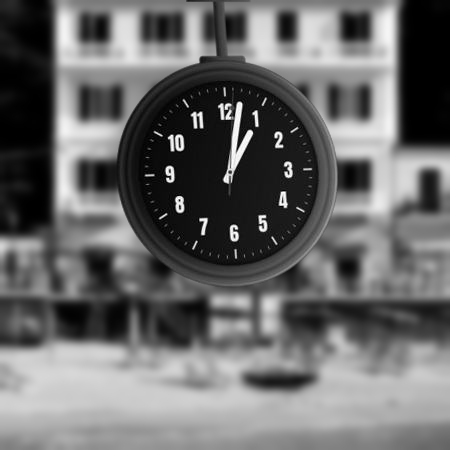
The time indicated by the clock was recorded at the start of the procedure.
1:02:01
